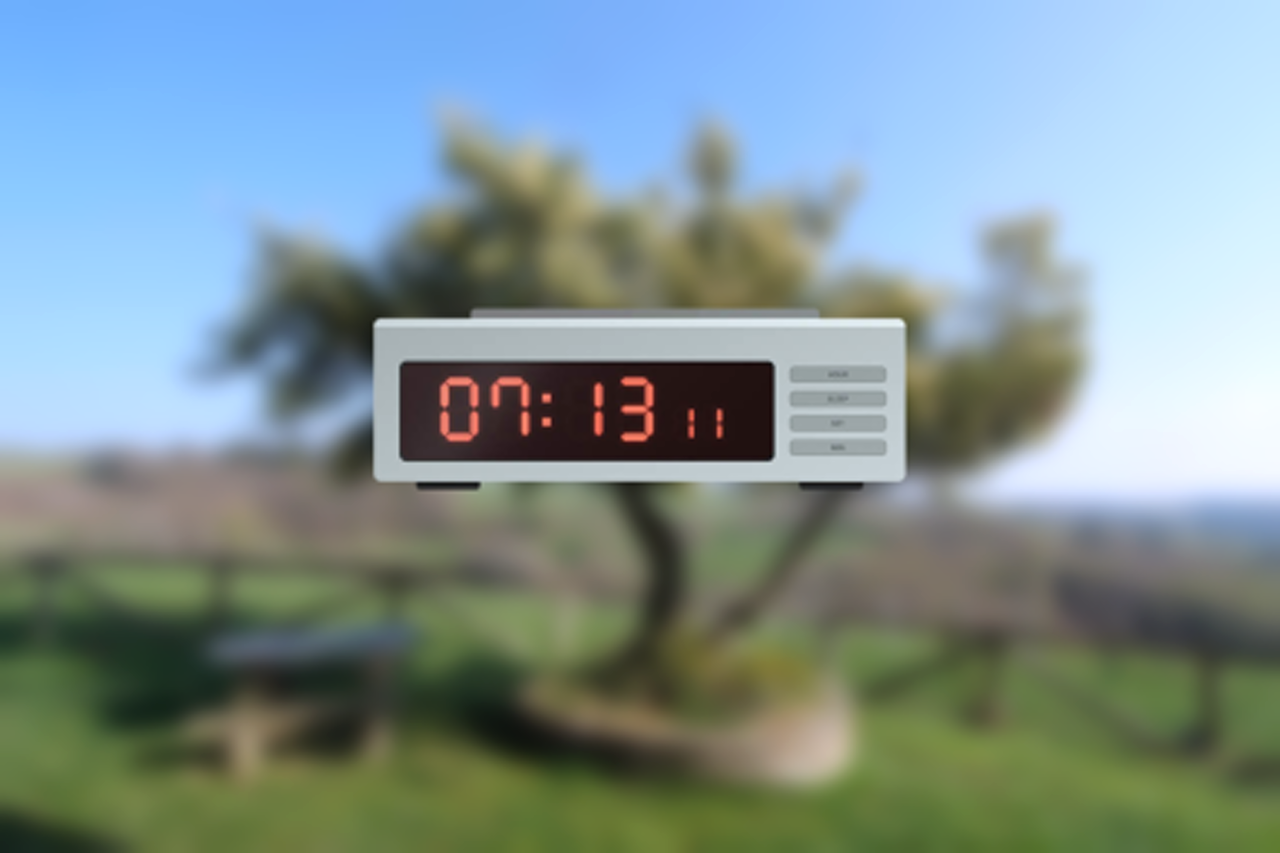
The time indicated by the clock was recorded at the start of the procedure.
7:13:11
